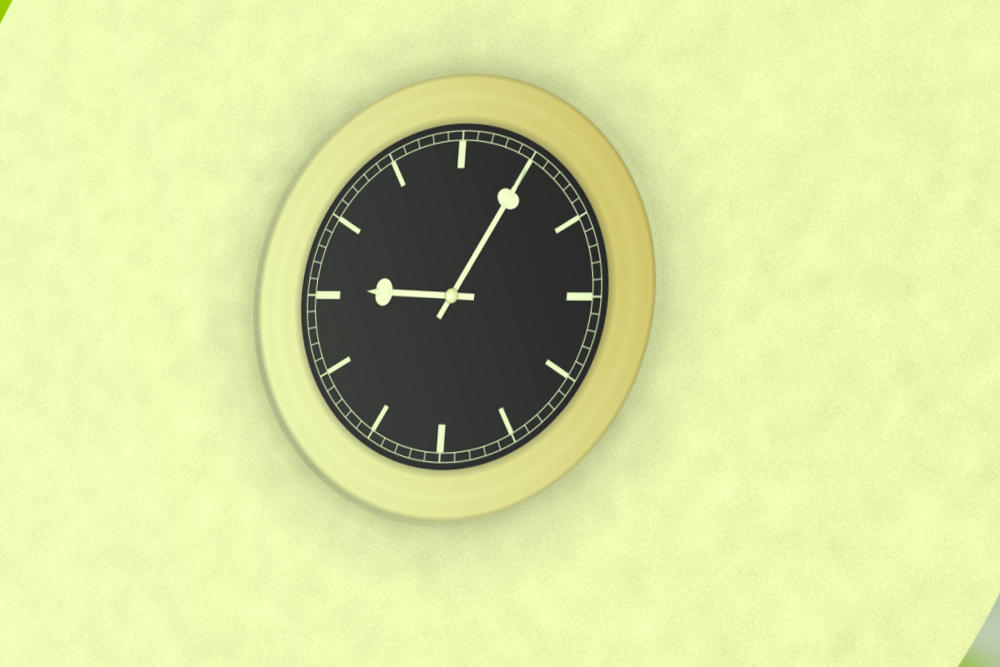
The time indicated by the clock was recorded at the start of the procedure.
9:05
